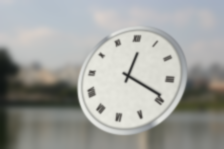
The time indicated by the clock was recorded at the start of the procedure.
12:19
